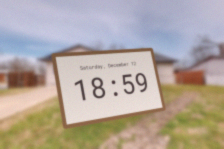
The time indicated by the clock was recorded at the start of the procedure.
18:59
